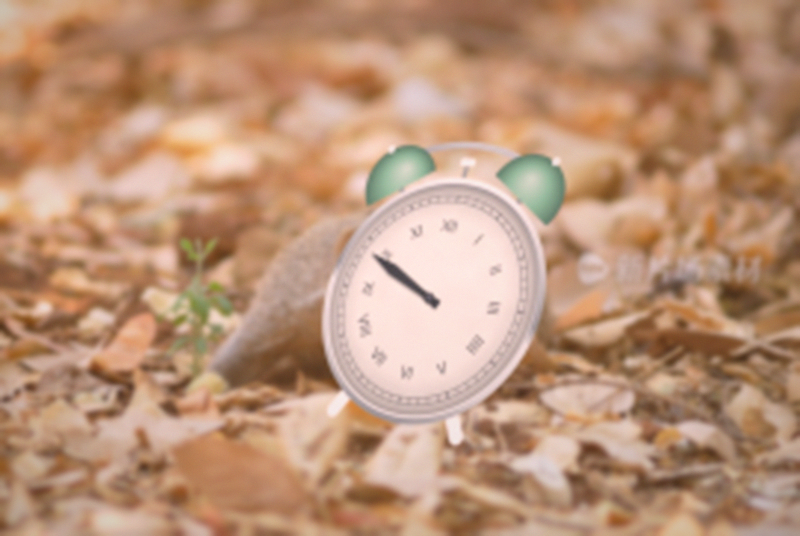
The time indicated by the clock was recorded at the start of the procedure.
9:49
